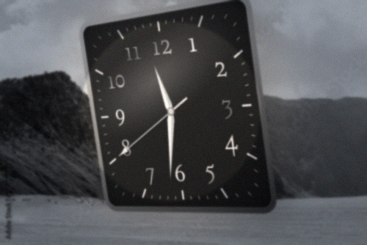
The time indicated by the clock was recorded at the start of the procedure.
11:31:40
